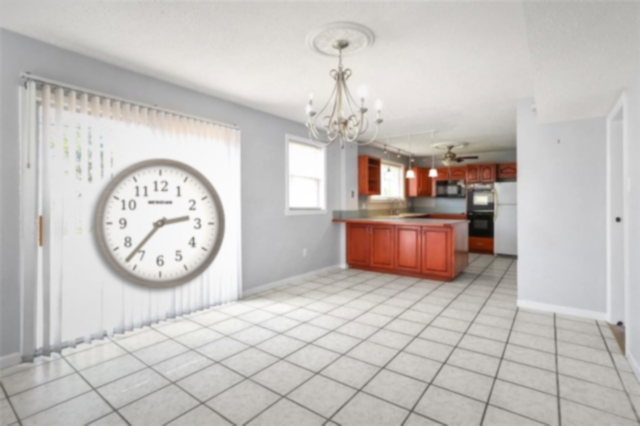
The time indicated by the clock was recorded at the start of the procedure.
2:37
